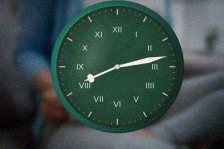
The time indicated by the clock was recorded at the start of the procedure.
8:13
